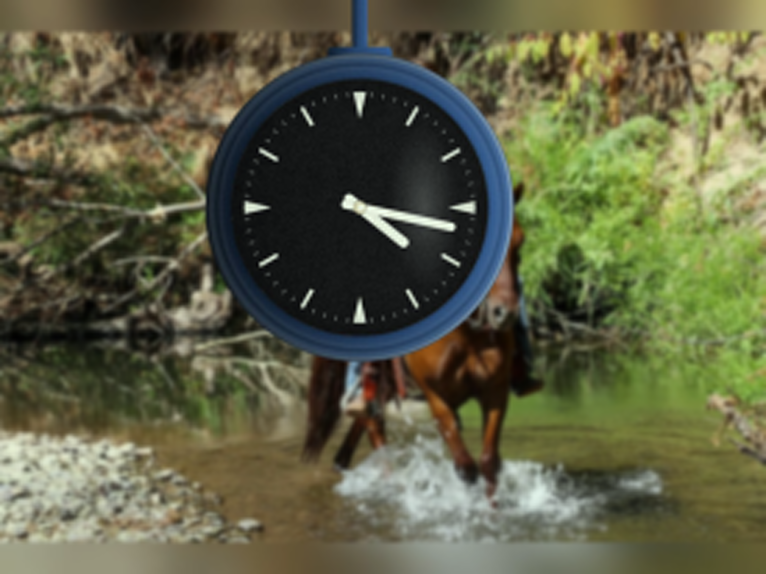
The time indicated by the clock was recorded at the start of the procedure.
4:17
